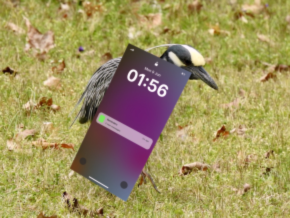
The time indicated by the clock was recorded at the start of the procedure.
1:56
